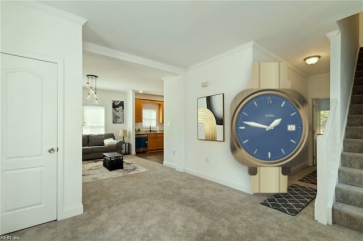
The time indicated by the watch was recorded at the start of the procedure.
1:47
